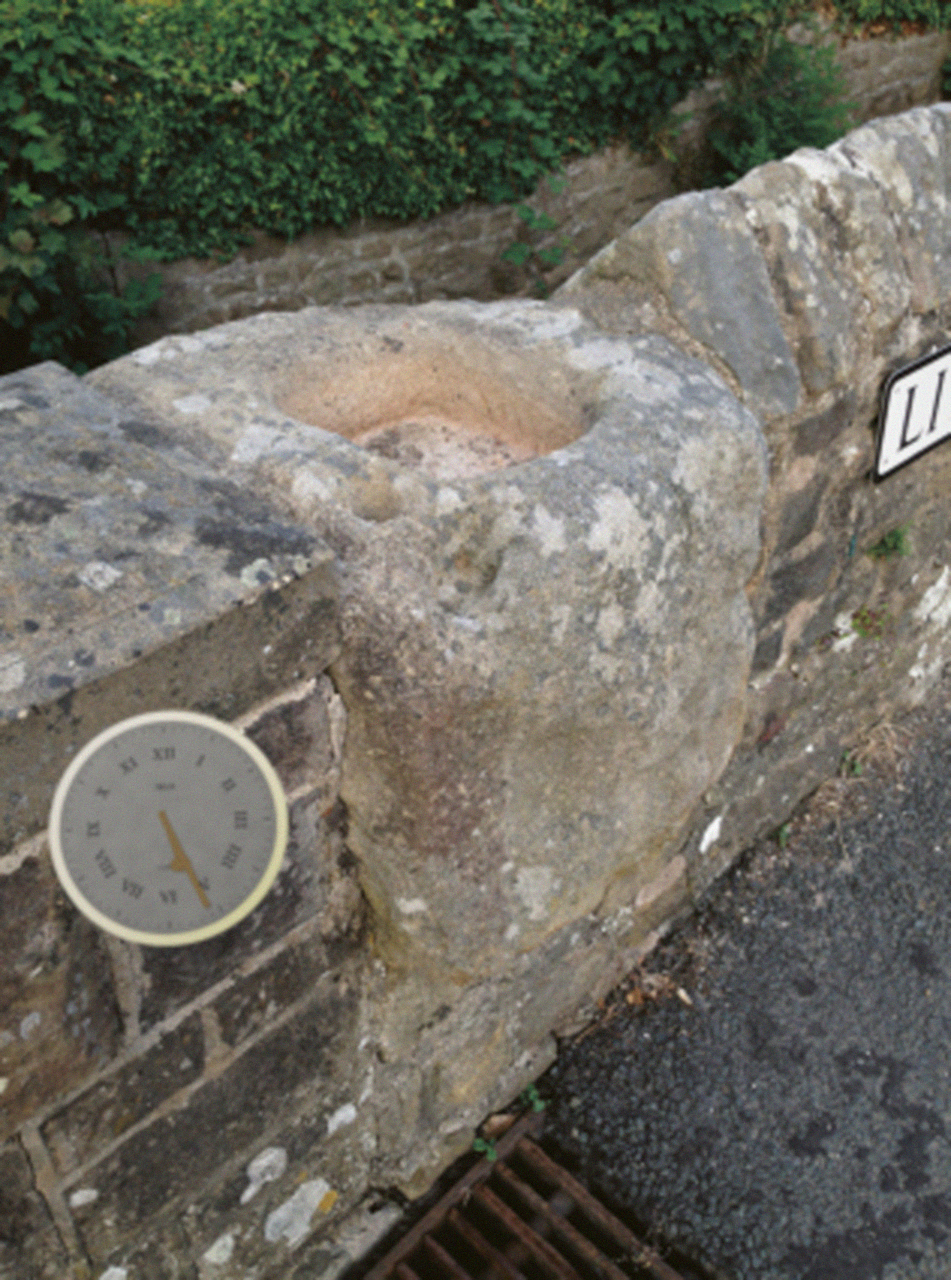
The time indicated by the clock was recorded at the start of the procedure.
5:26
